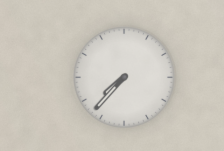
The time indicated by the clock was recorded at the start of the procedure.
7:37
